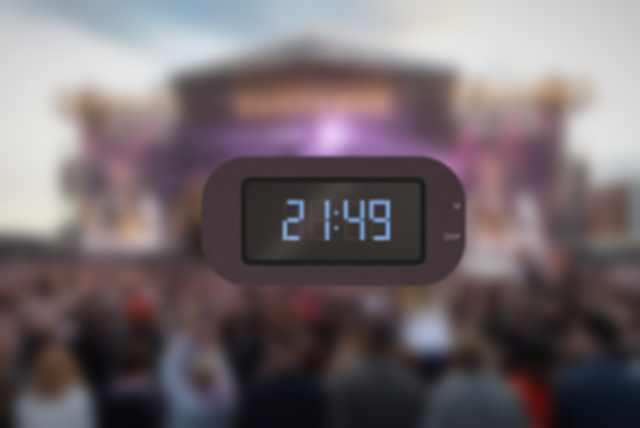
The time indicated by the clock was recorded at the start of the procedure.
21:49
